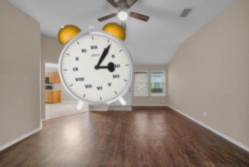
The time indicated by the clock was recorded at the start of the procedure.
3:06
